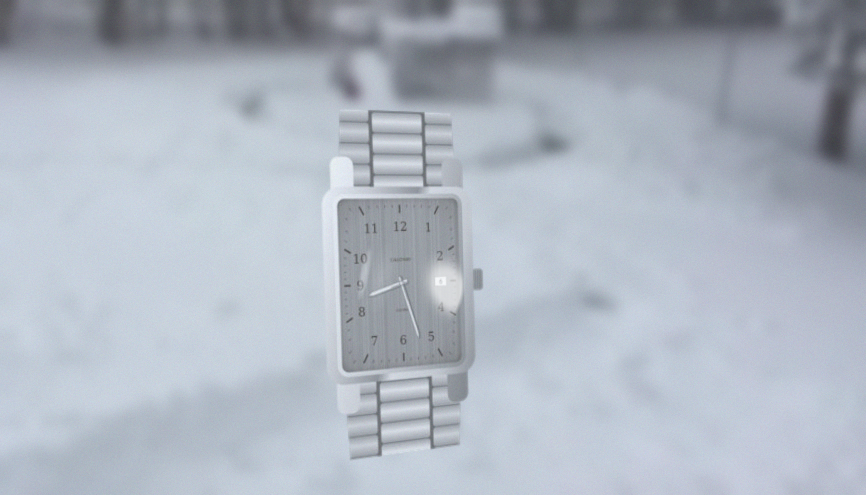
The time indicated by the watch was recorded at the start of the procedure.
8:27
